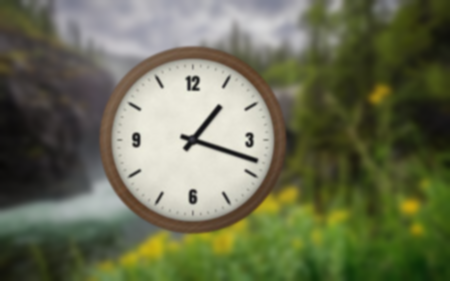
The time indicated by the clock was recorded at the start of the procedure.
1:18
